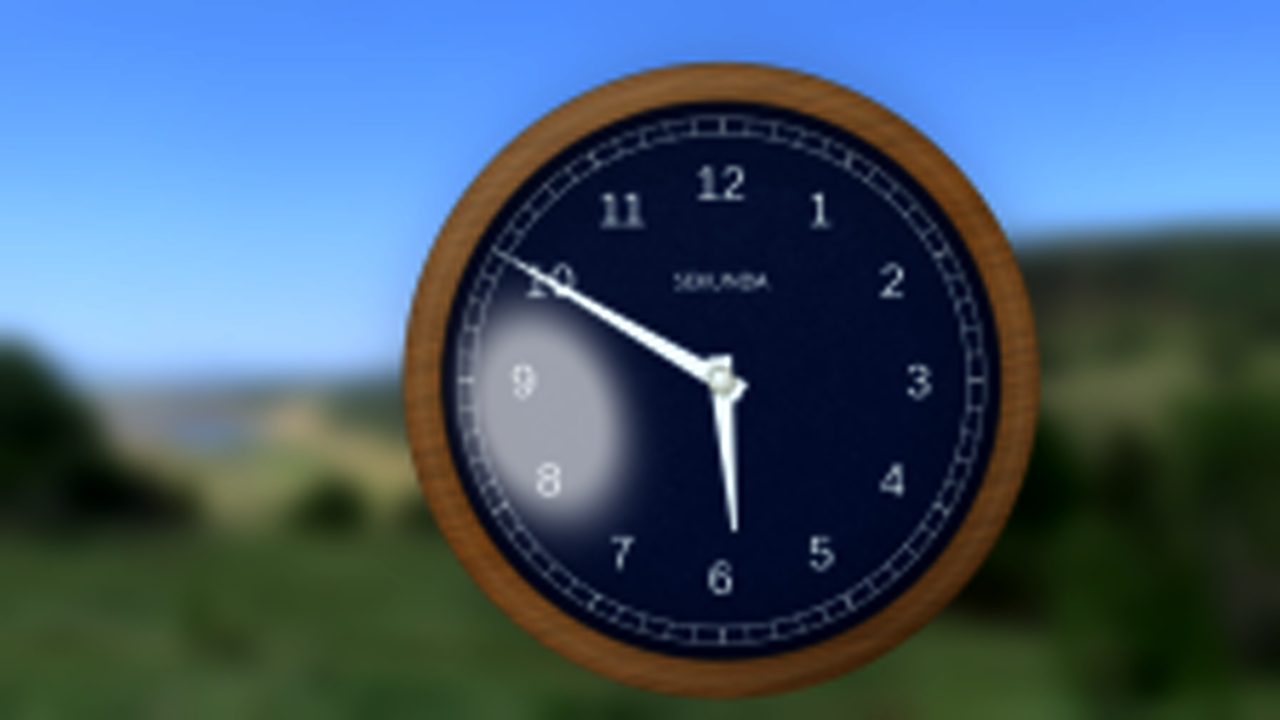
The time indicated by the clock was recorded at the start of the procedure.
5:50
